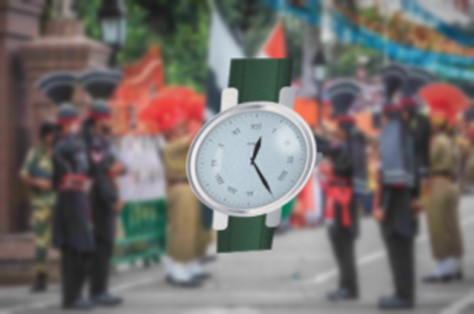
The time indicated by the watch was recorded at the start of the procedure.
12:25
